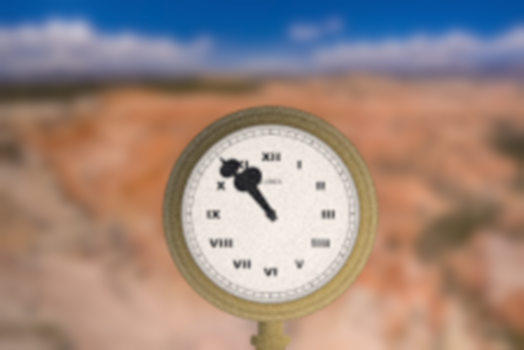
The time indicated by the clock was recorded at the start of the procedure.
10:53
